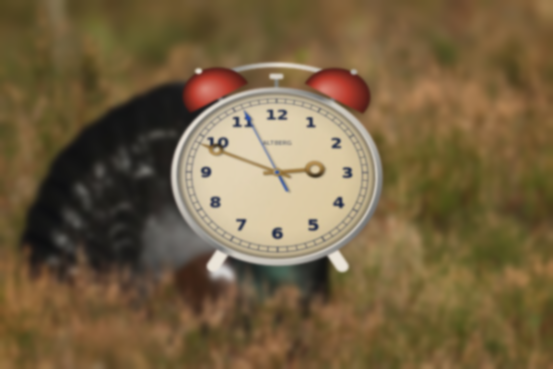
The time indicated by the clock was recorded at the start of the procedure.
2:48:56
